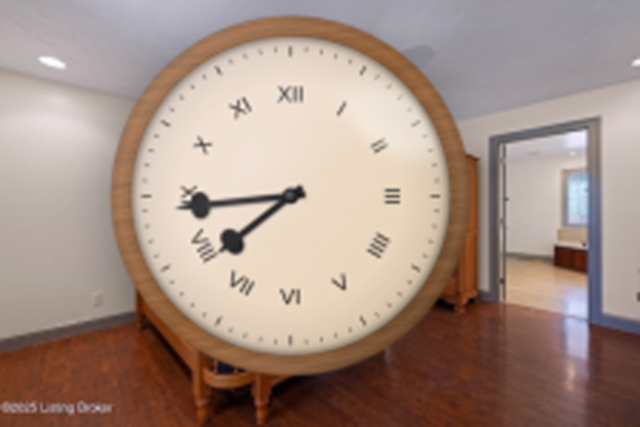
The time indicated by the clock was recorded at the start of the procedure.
7:44
